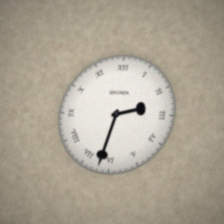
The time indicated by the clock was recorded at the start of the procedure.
2:32
